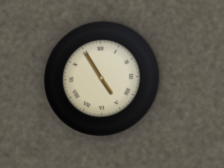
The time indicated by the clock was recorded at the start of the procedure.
4:55
